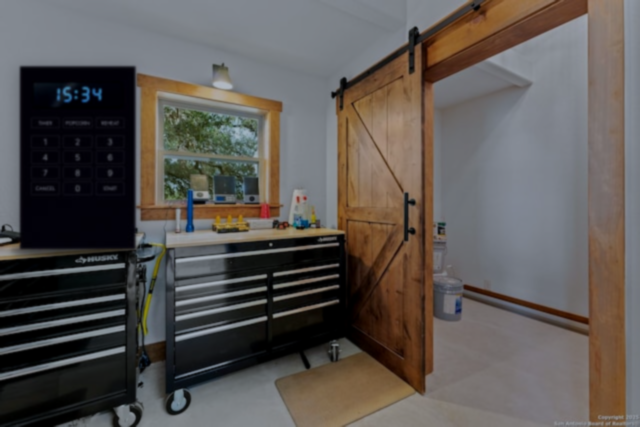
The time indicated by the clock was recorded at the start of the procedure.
15:34
